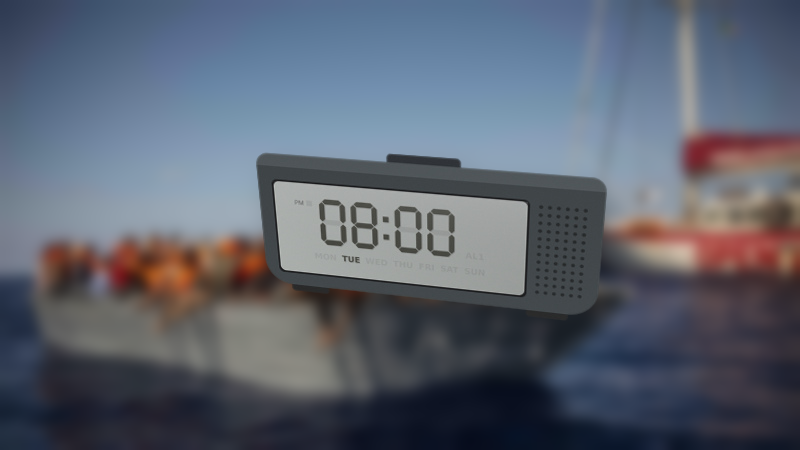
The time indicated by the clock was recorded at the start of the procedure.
8:00
